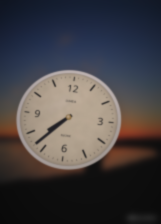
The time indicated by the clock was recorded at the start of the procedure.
7:37
